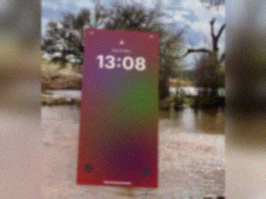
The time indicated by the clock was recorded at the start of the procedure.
13:08
